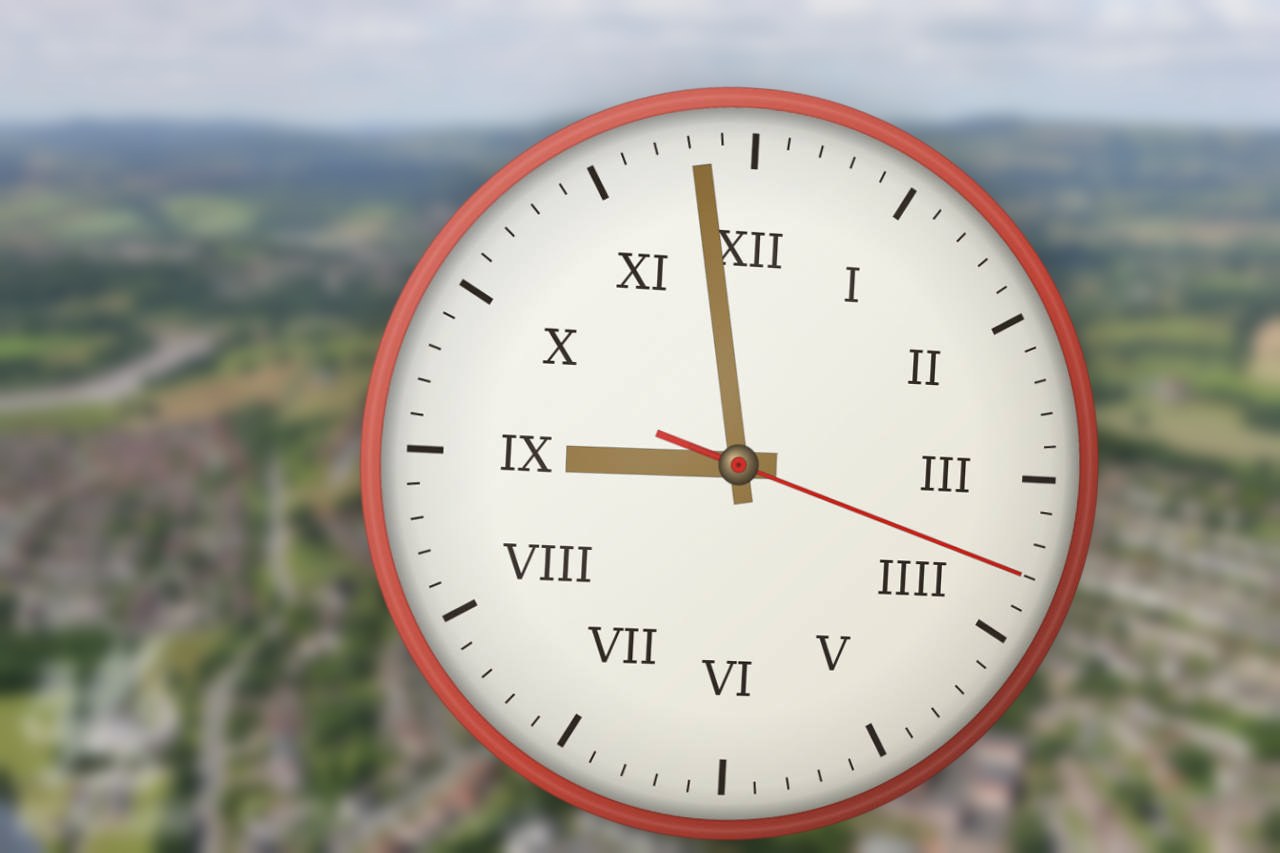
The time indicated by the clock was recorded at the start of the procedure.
8:58:18
